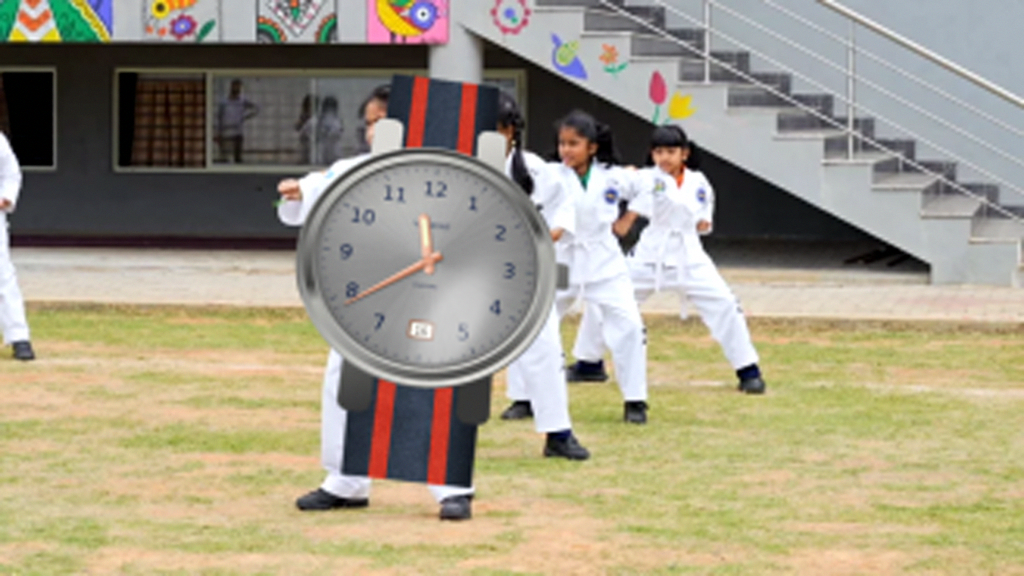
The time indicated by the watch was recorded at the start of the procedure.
11:39
